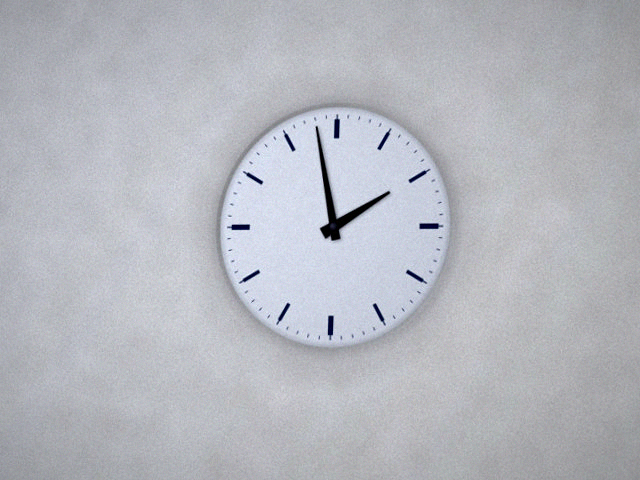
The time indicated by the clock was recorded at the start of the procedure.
1:58
